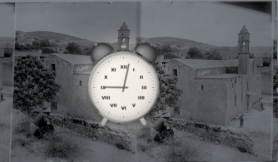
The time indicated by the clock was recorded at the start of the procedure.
9:02
